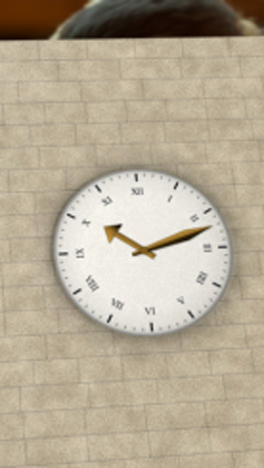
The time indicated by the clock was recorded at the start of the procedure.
10:12
